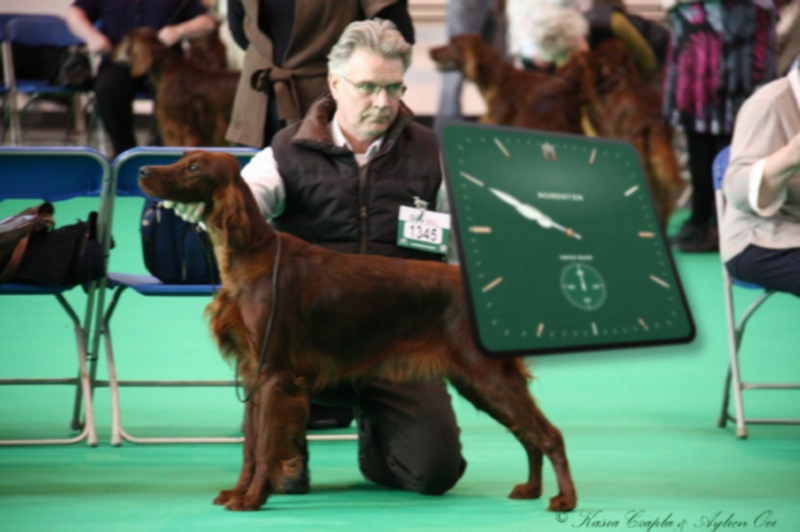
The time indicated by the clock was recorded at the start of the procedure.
9:50
